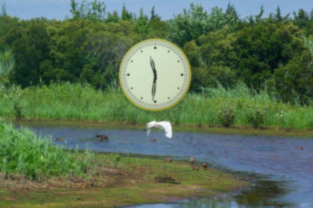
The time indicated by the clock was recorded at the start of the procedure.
11:31
